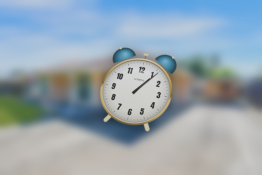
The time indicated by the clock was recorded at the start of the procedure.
1:06
